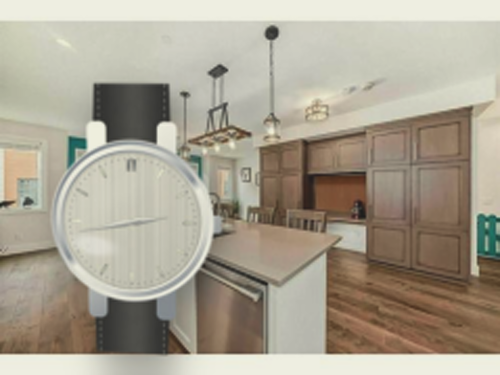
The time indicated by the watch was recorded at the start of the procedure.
2:43
